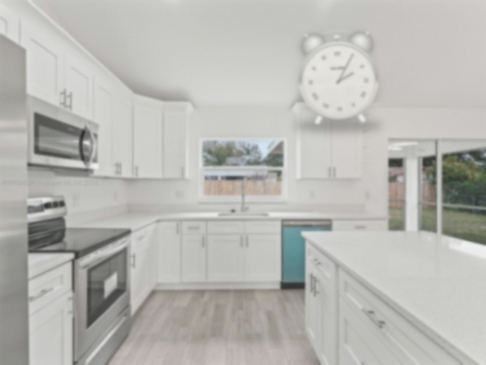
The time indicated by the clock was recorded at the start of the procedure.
2:05
